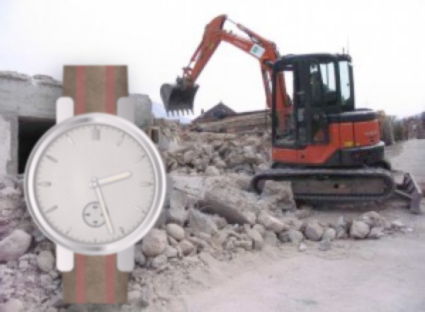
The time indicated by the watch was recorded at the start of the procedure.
2:27
